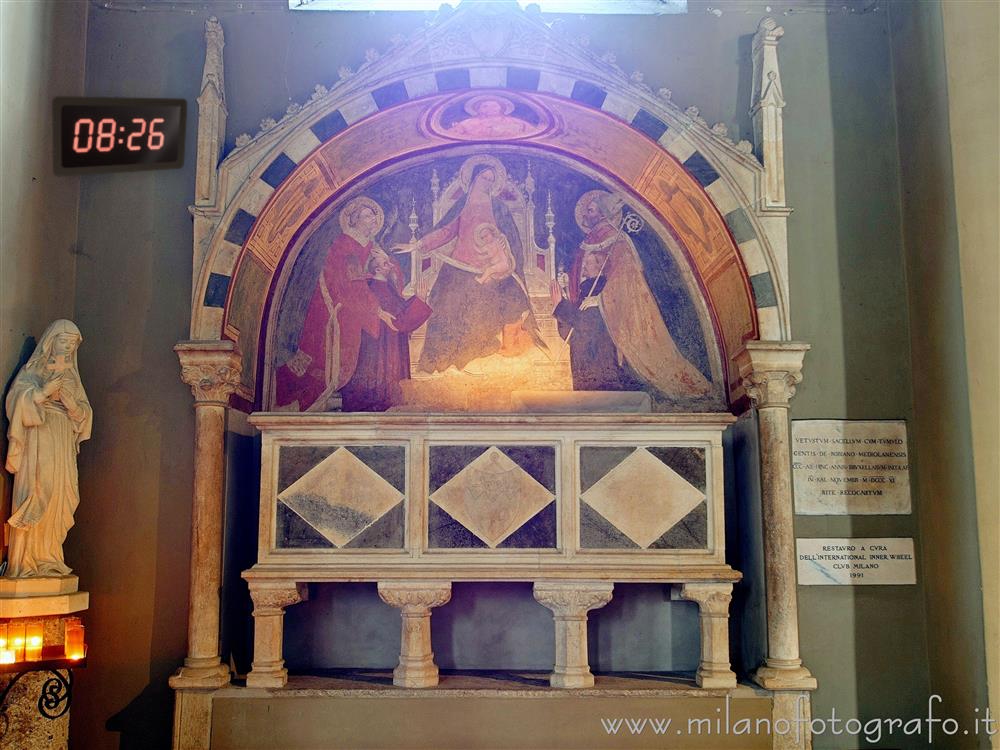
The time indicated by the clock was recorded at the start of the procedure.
8:26
